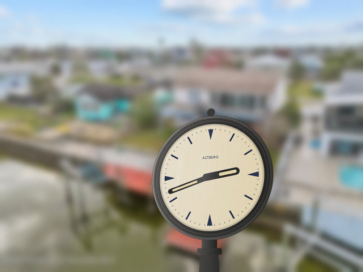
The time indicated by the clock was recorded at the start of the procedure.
2:42
